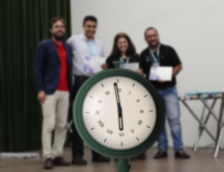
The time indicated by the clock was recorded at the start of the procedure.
5:59
